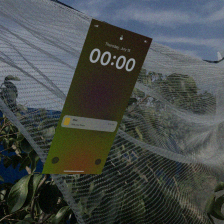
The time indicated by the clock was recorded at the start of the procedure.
0:00
